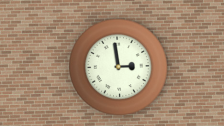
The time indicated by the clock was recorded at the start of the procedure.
2:59
